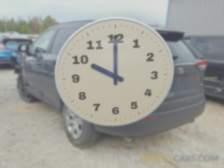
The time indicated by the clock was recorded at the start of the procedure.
10:00
